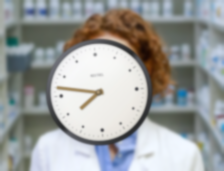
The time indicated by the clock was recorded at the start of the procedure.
7:47
